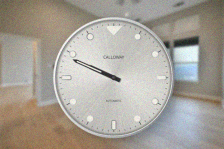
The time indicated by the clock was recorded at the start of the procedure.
9:49
